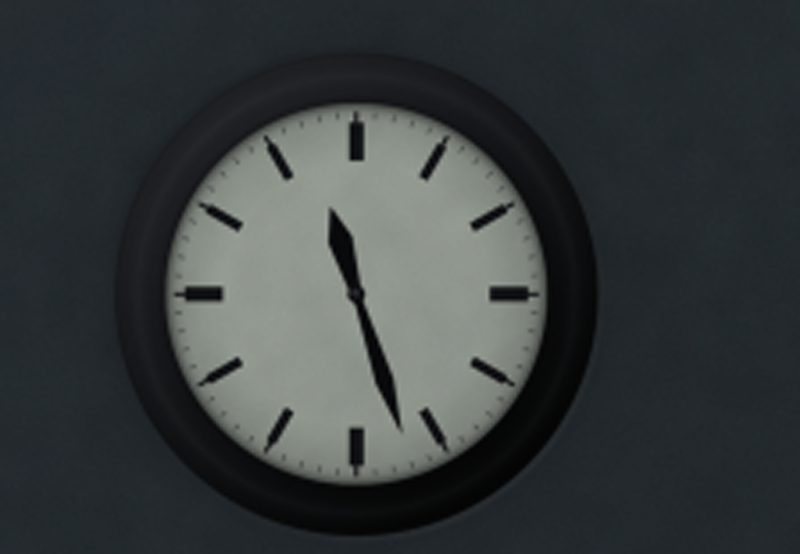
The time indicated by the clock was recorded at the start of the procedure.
11:27
